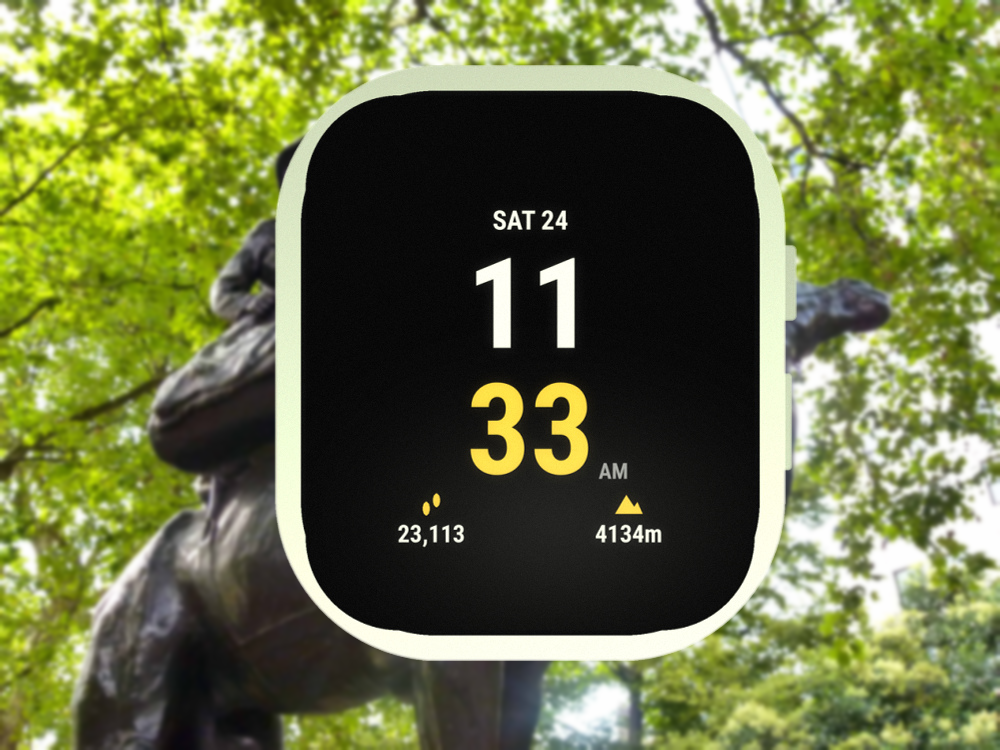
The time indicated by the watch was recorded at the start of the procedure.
11:33
